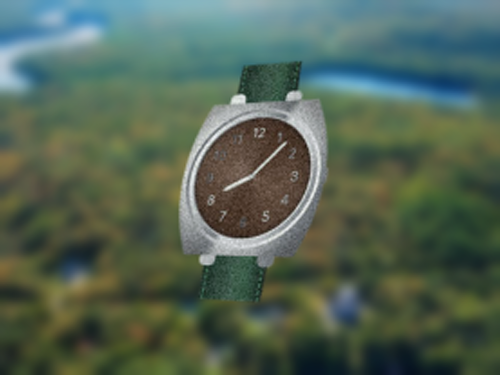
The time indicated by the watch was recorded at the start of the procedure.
8:07
